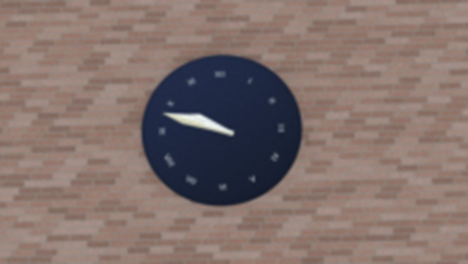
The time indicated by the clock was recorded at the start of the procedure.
9:48
